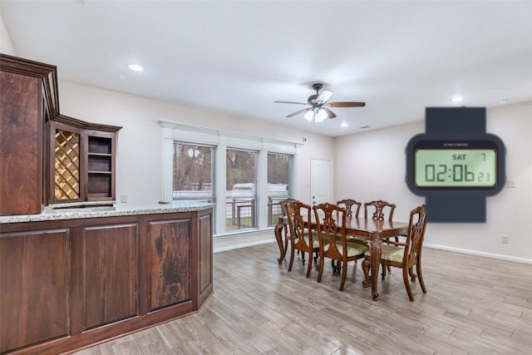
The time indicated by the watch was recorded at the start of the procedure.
2:06
